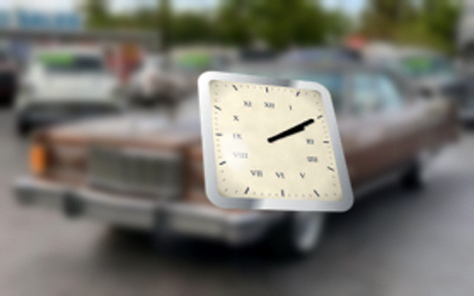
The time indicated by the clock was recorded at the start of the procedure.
2:10
